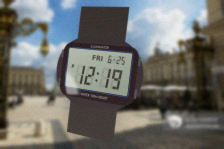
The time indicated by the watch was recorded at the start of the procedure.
12:19
